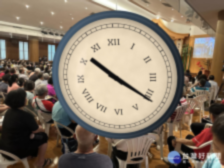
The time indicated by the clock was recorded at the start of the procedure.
10:21
